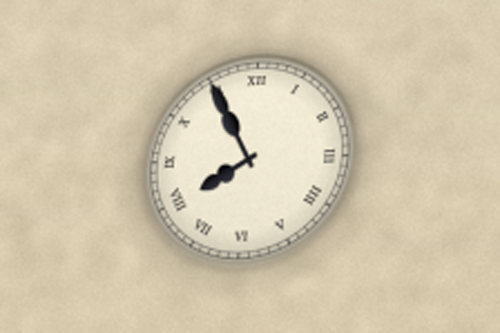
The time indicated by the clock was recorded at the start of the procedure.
7:55
